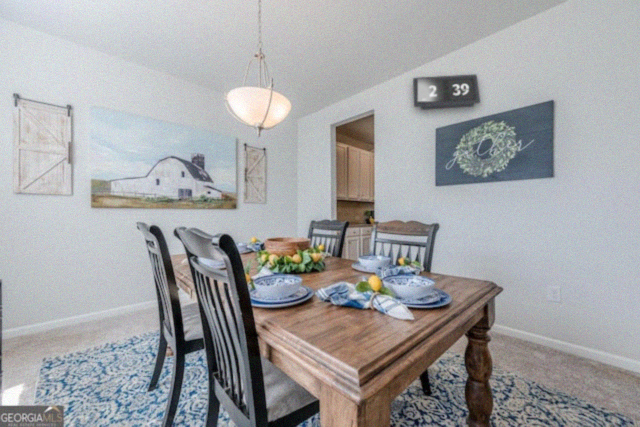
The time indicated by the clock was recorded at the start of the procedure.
2:39
